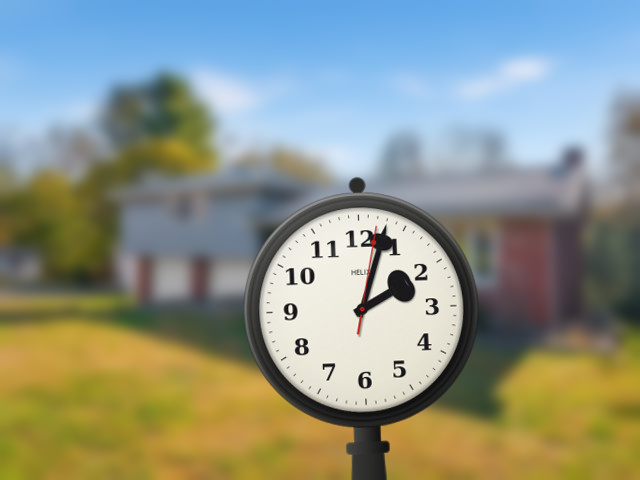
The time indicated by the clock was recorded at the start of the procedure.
2:03:02
